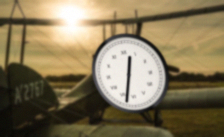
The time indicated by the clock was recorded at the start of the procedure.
12:33
